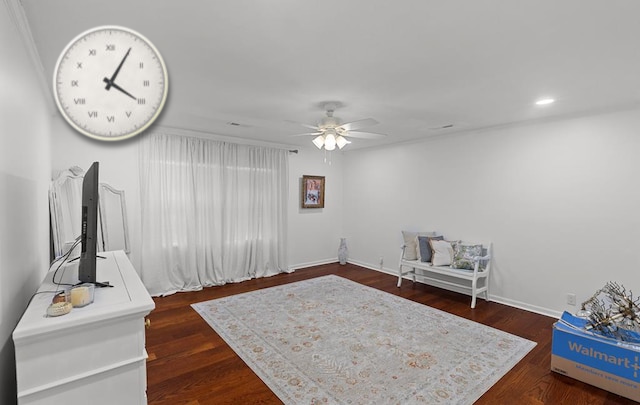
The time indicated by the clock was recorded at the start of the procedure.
4:05
